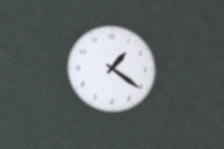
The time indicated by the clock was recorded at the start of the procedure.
1:21
